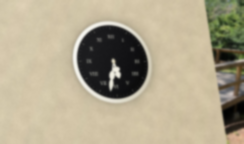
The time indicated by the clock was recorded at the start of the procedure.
5:32
